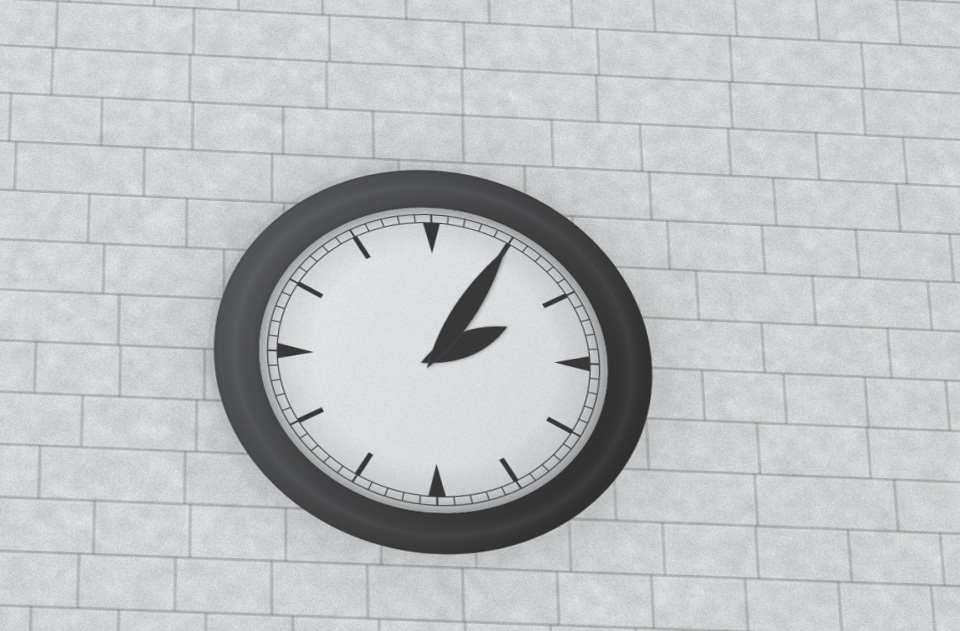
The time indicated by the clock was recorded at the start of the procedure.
2:05
